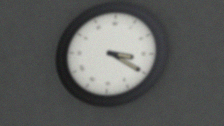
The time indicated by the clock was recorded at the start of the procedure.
3:20
